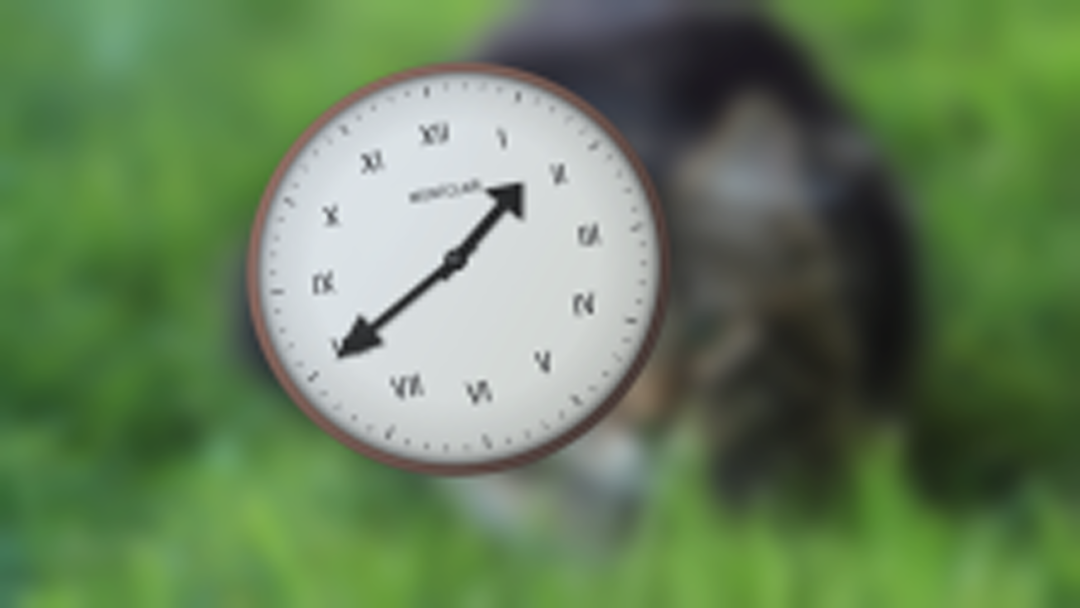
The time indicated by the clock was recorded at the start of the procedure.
1:40
